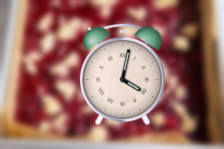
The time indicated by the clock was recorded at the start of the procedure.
4:02
